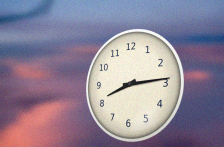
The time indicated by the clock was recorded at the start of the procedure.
8:14
